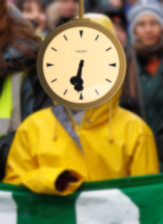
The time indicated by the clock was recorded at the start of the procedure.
6:31
